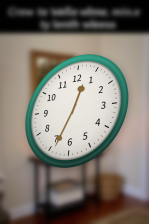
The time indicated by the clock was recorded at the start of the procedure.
12:34
